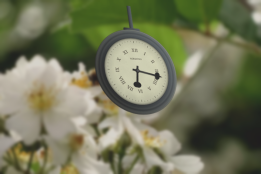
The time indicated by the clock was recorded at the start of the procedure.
6:17
